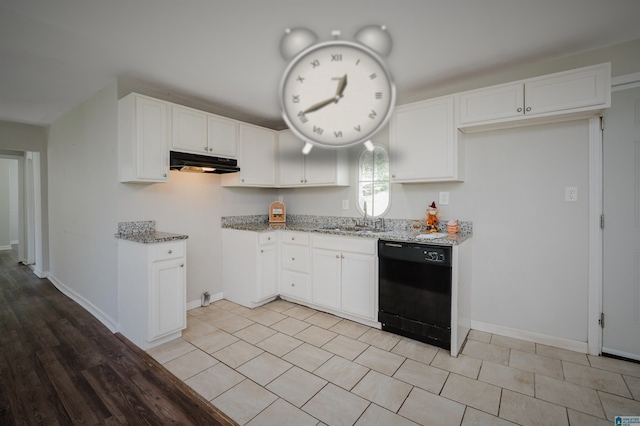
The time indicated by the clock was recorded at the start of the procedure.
12:41
